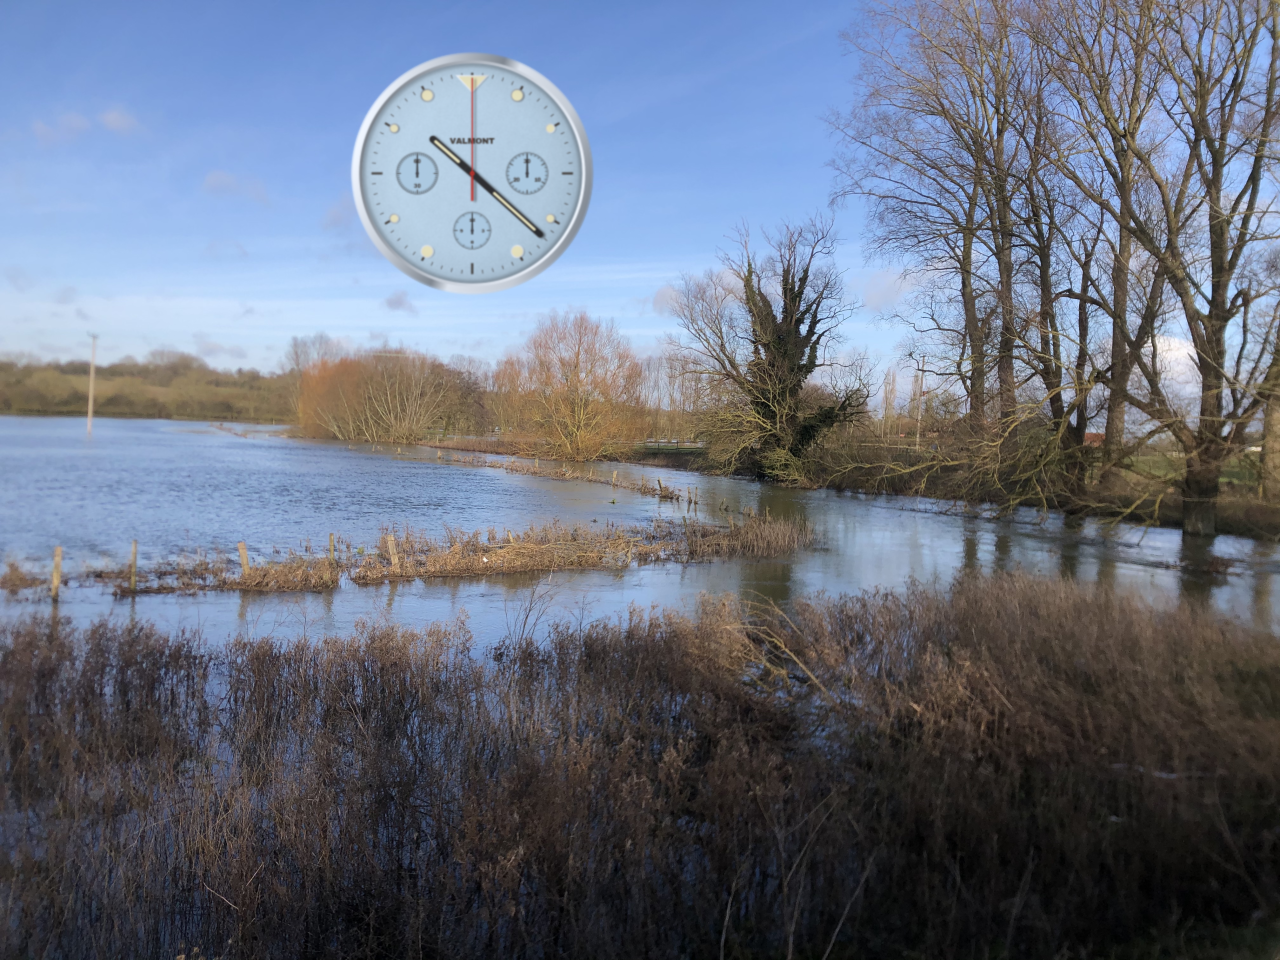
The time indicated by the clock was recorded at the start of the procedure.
10:22
